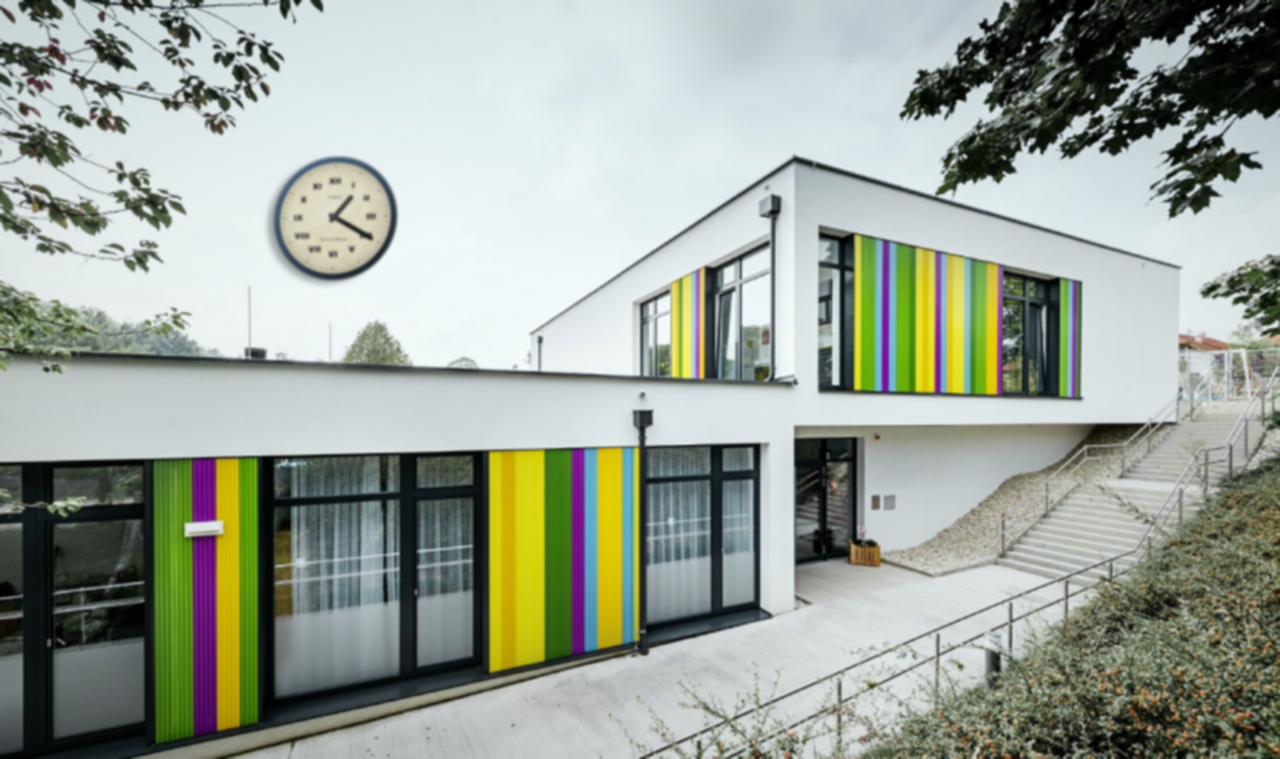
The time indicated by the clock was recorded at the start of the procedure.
1:20
